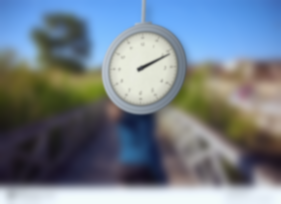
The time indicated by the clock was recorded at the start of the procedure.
2:11
